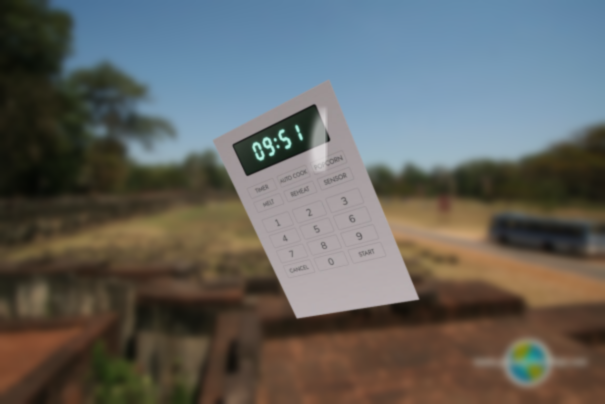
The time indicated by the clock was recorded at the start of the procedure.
9:51
